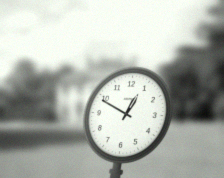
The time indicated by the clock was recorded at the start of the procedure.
12:49
